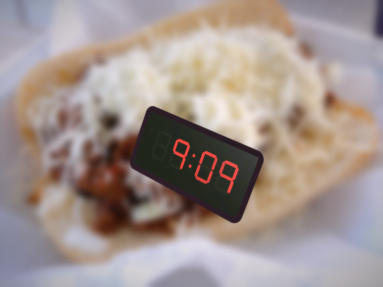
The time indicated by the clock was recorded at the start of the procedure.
9:09
